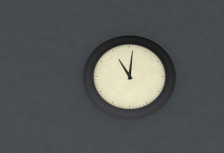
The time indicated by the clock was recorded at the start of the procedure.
11:01
